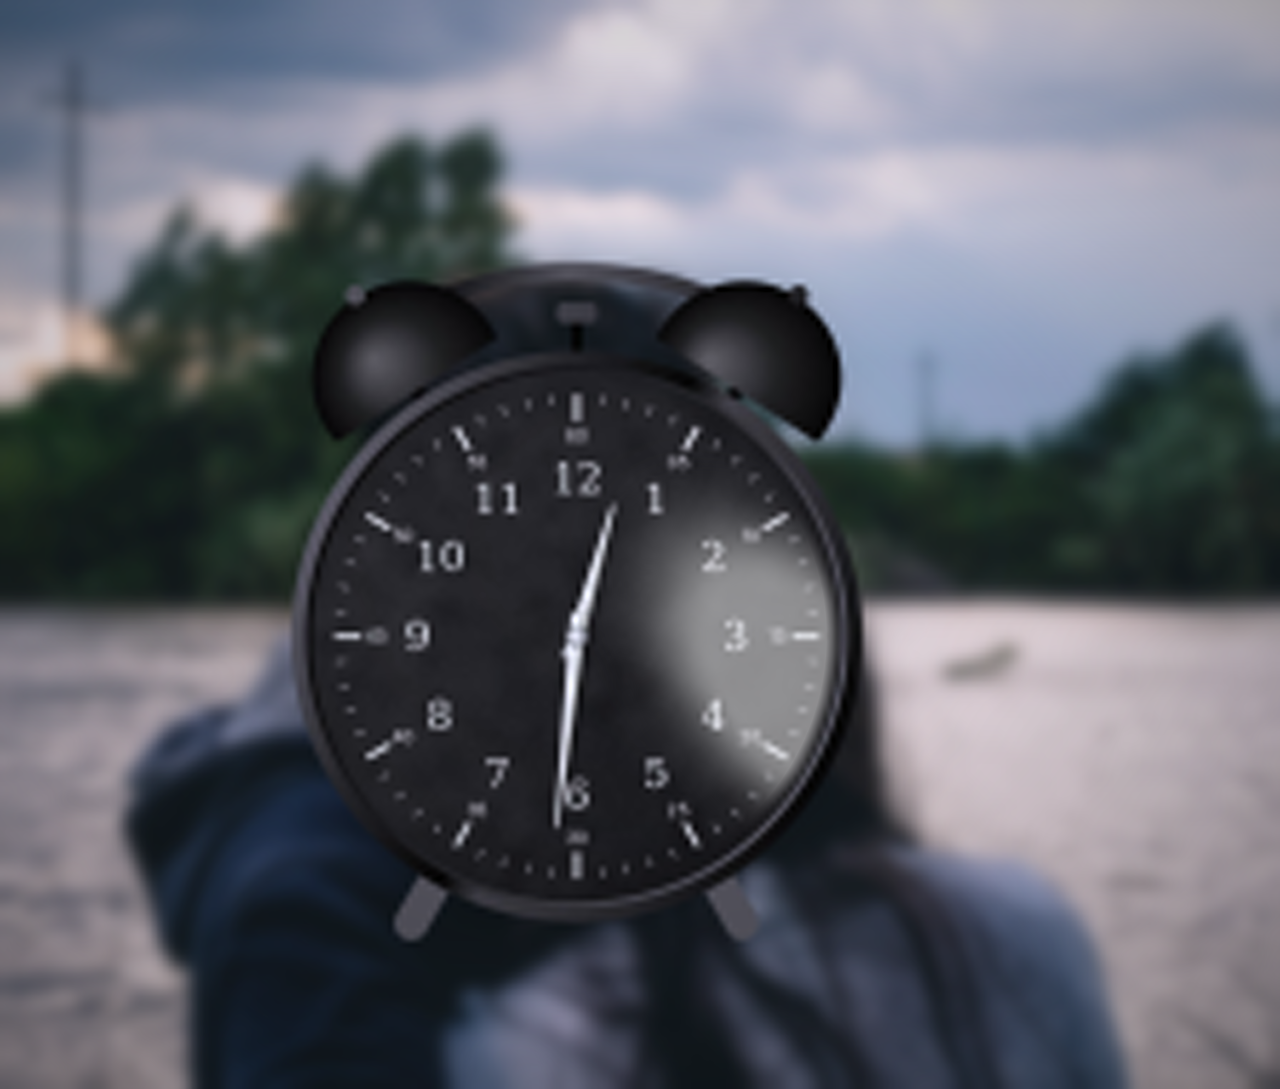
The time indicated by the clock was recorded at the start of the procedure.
12:31
